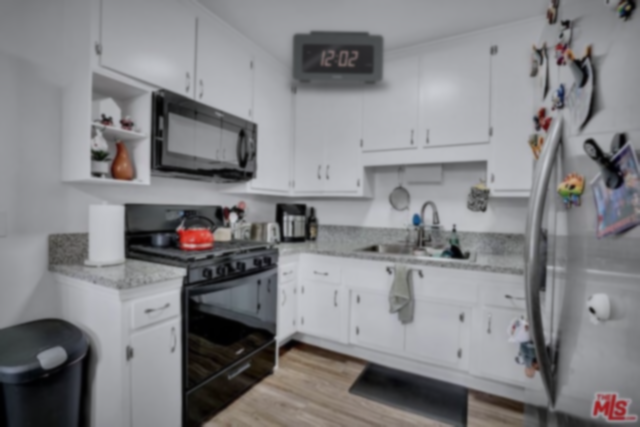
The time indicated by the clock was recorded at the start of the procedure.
12:02
